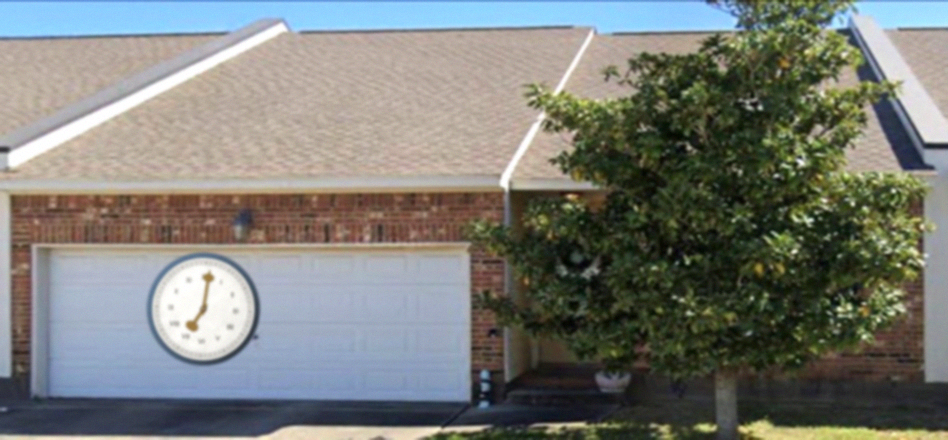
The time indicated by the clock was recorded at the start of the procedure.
7:01
